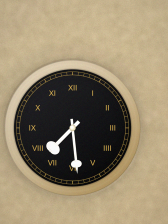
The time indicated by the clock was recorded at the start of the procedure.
7:29
